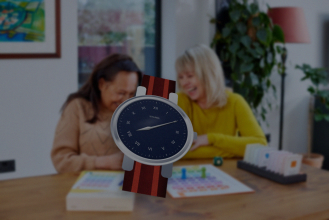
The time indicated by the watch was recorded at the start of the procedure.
8:10
